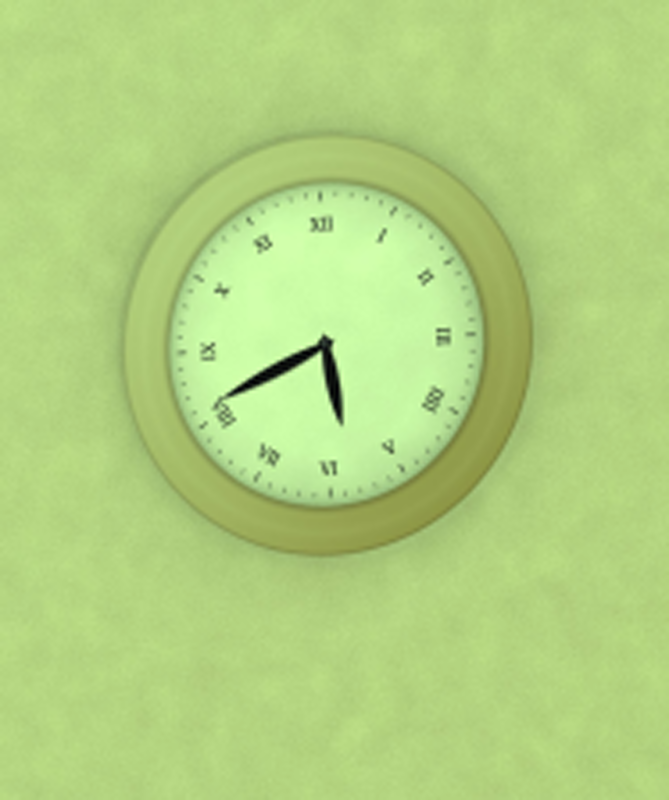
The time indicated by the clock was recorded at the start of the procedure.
5:41
